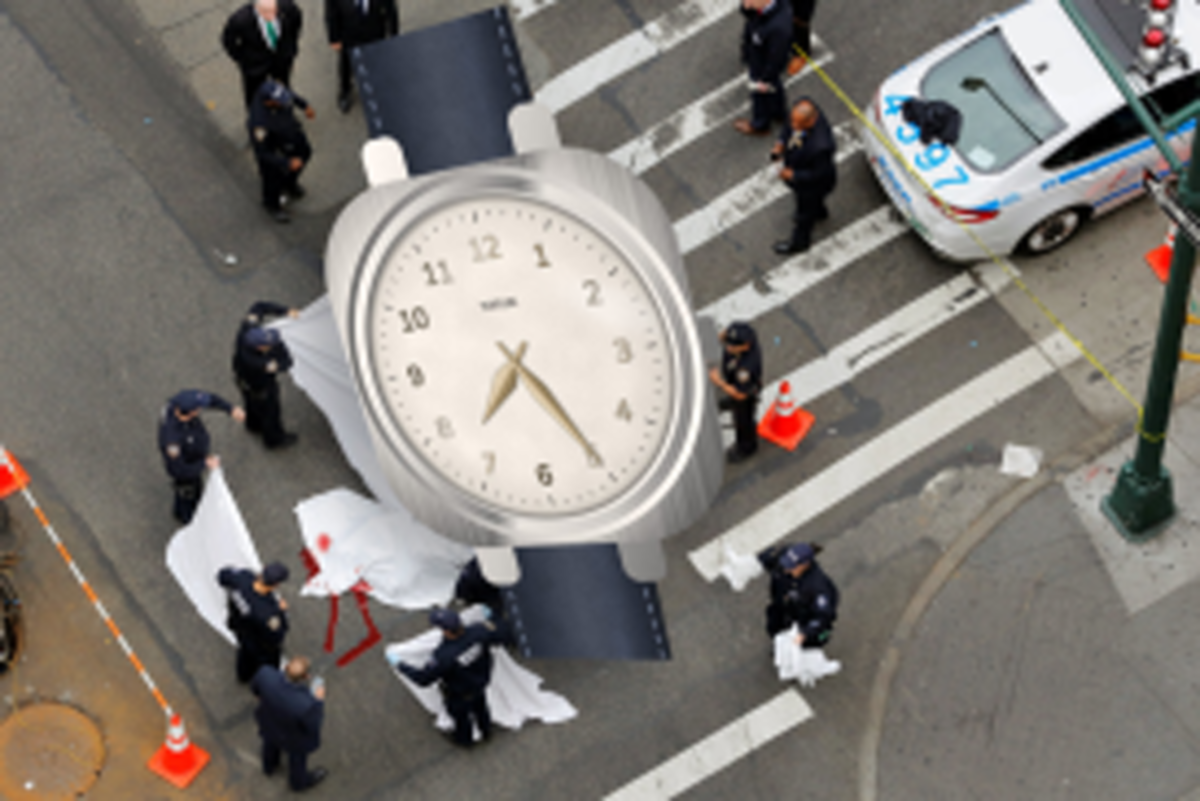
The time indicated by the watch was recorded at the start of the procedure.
7:25
